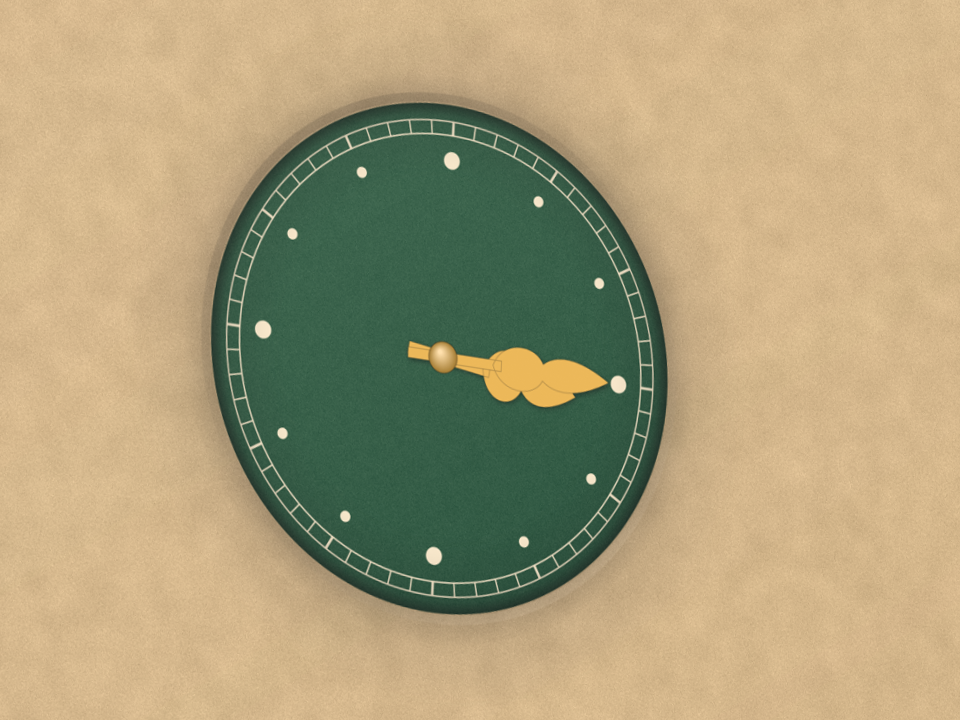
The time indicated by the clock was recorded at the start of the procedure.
3:15
